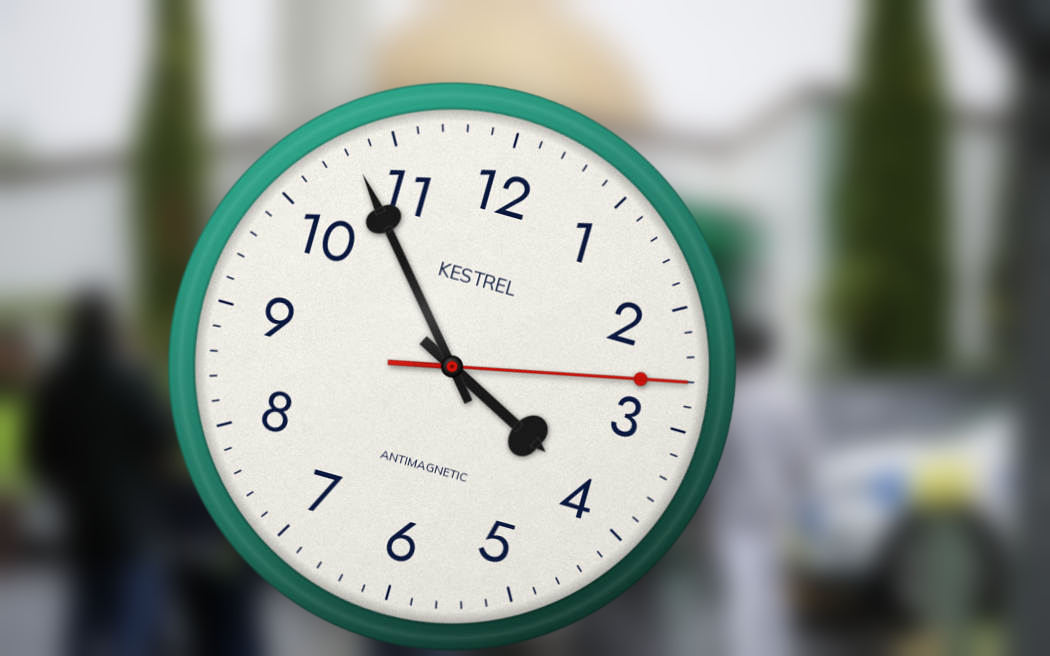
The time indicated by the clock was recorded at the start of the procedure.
3:53:13
